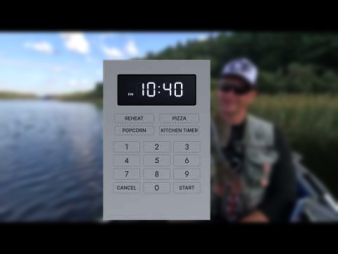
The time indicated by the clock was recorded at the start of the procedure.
10:40
